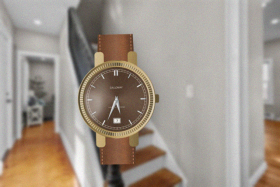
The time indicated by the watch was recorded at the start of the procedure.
5:34
